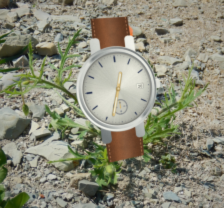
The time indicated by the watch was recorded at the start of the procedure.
12:33
